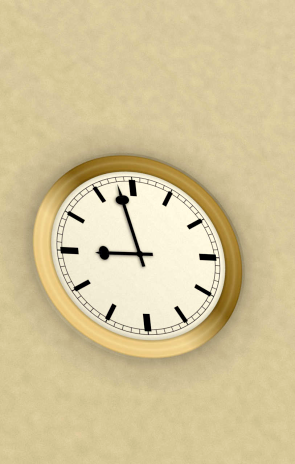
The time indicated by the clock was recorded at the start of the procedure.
8:58
